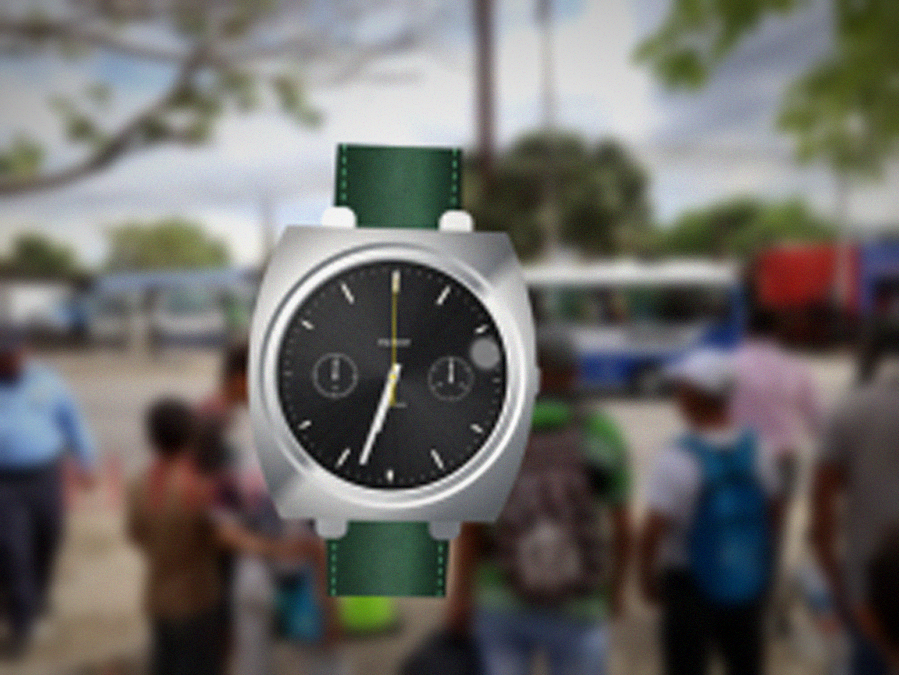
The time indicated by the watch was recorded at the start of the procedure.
6:33
